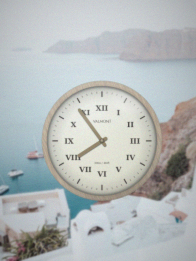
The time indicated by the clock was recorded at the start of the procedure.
7:54
